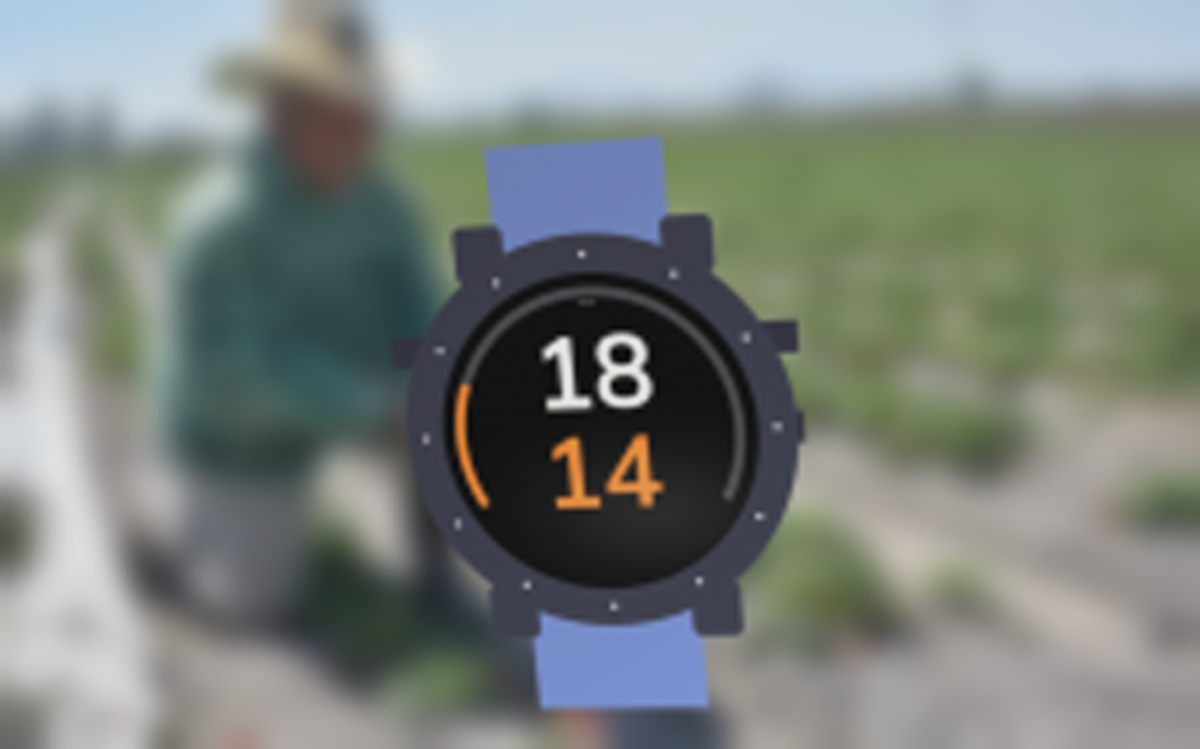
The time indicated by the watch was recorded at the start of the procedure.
18:14
